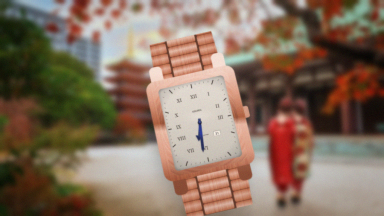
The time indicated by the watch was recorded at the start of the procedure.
6:31
